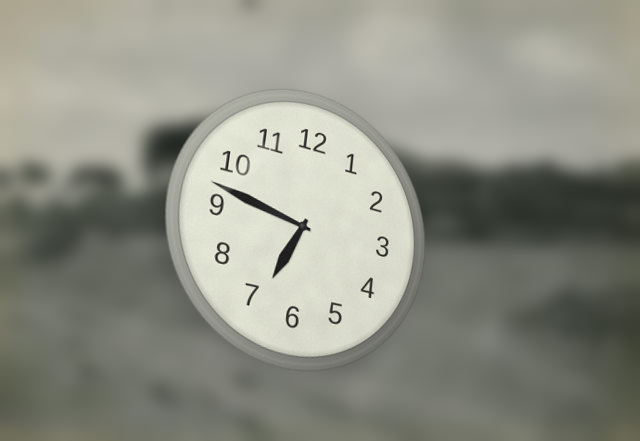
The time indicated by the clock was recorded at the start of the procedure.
6:47
